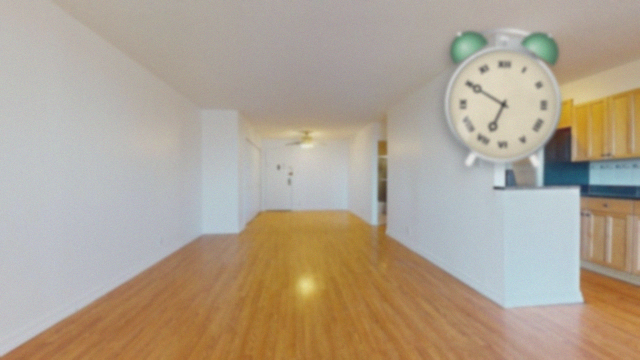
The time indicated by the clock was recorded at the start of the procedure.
6:50
